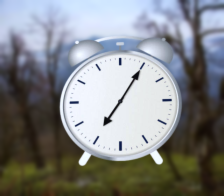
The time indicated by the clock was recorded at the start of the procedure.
7:05
